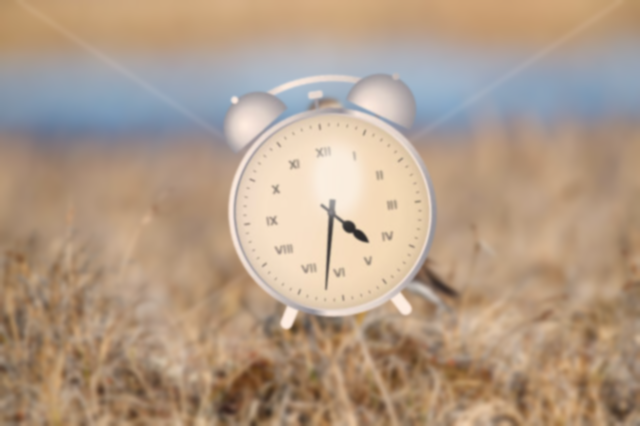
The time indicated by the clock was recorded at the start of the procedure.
4:32
